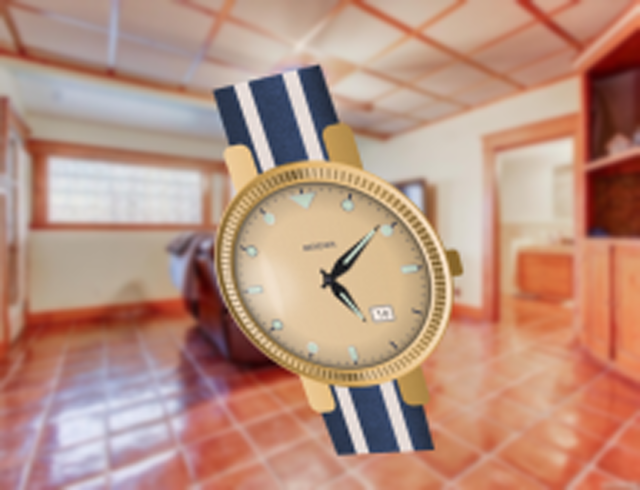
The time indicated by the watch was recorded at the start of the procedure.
5:09
